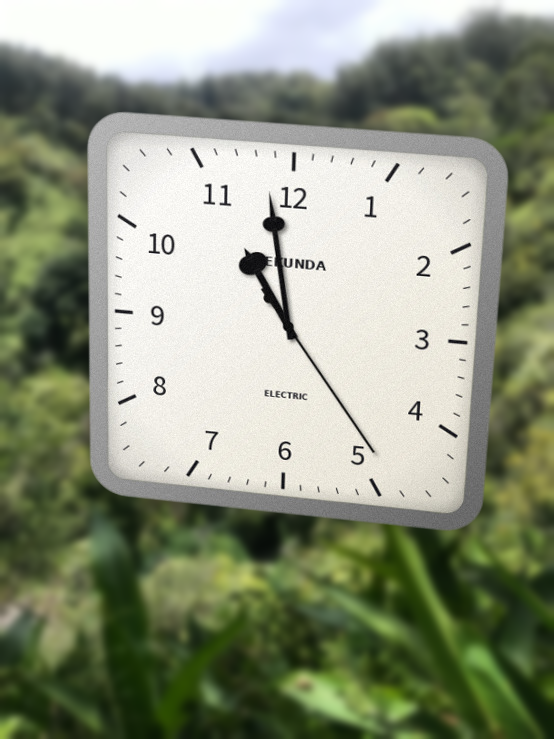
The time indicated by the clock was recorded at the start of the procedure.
10:58:24
